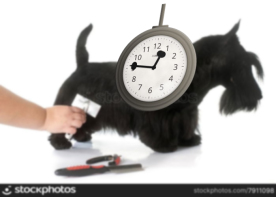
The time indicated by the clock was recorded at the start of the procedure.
12:46
